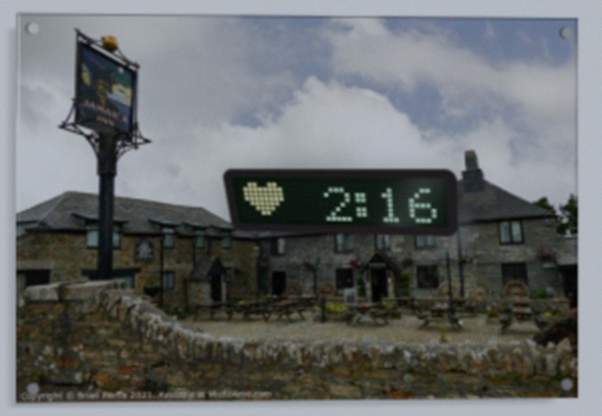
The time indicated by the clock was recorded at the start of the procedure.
2:16
